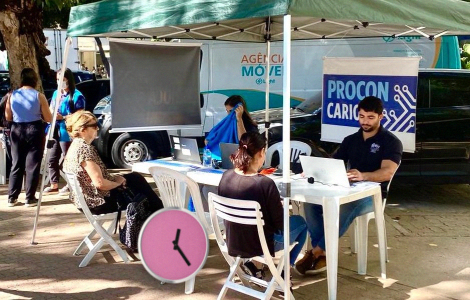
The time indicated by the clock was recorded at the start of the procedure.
12:24
